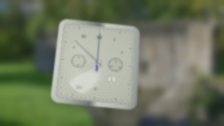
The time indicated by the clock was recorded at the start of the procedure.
7:52
